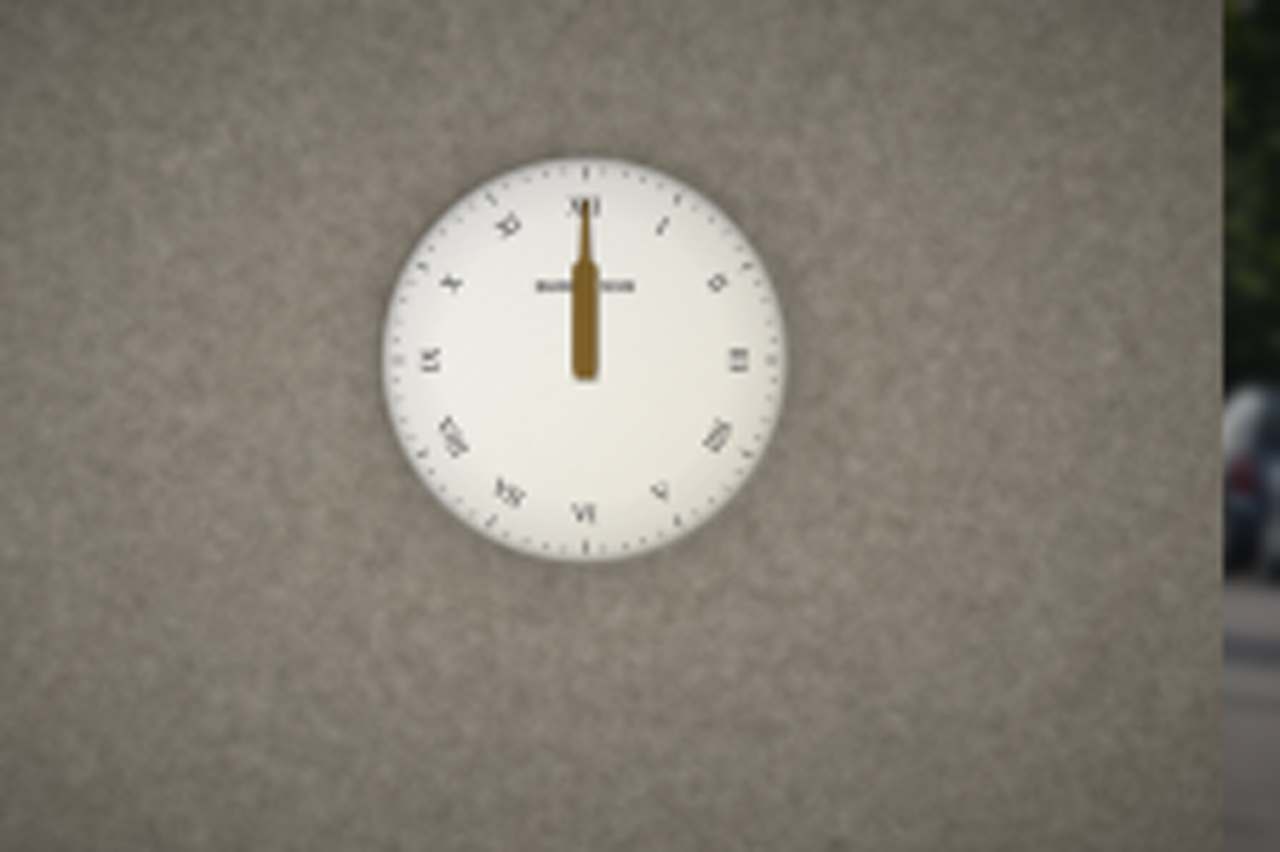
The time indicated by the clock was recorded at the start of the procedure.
12:00
